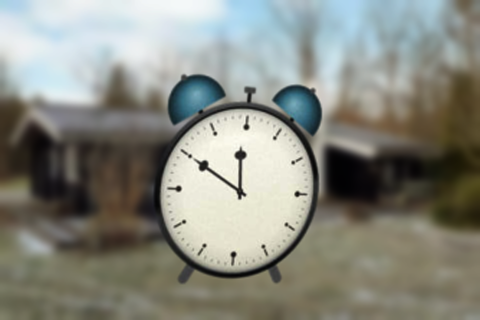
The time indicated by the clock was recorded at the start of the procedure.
11:50
